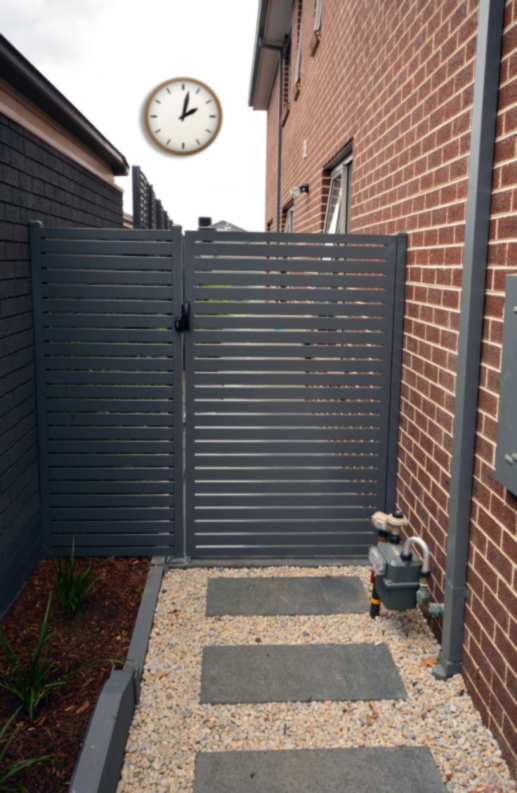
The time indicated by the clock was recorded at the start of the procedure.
2:02
